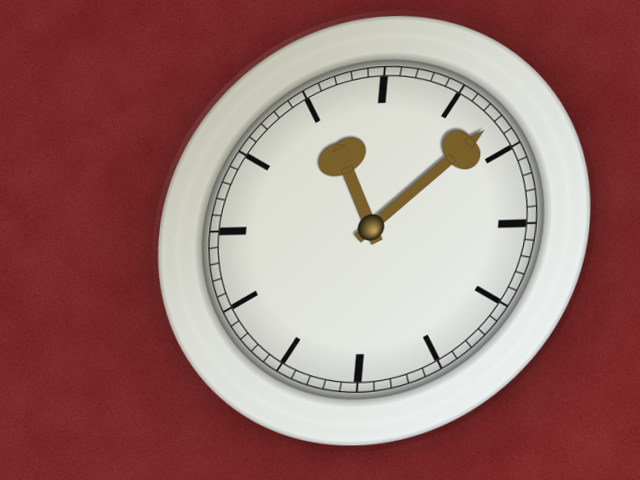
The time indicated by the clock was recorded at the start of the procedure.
11:08
